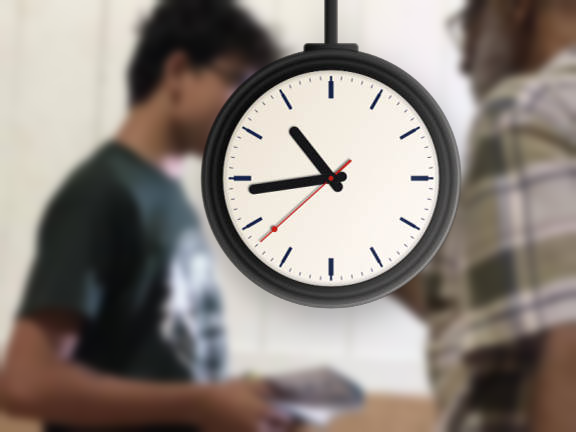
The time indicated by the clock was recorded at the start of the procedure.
10:43:38
